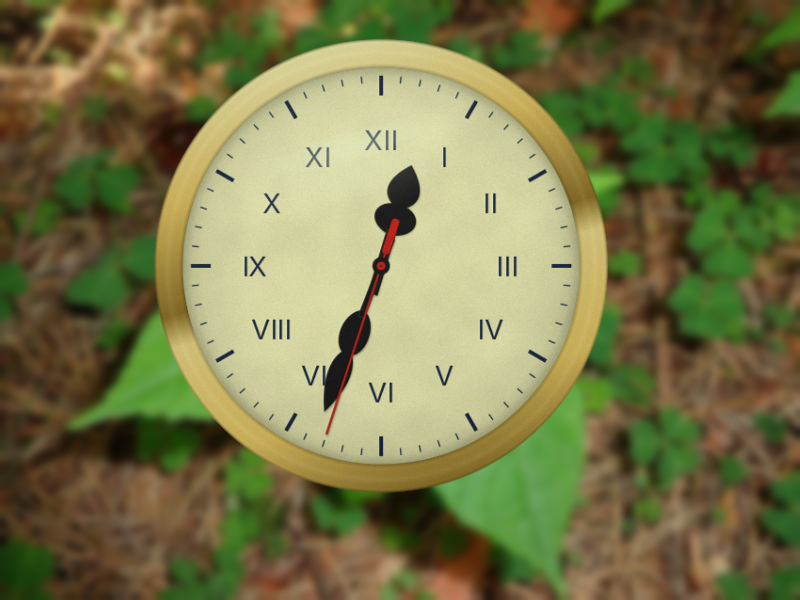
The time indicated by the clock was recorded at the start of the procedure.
12:33:33
